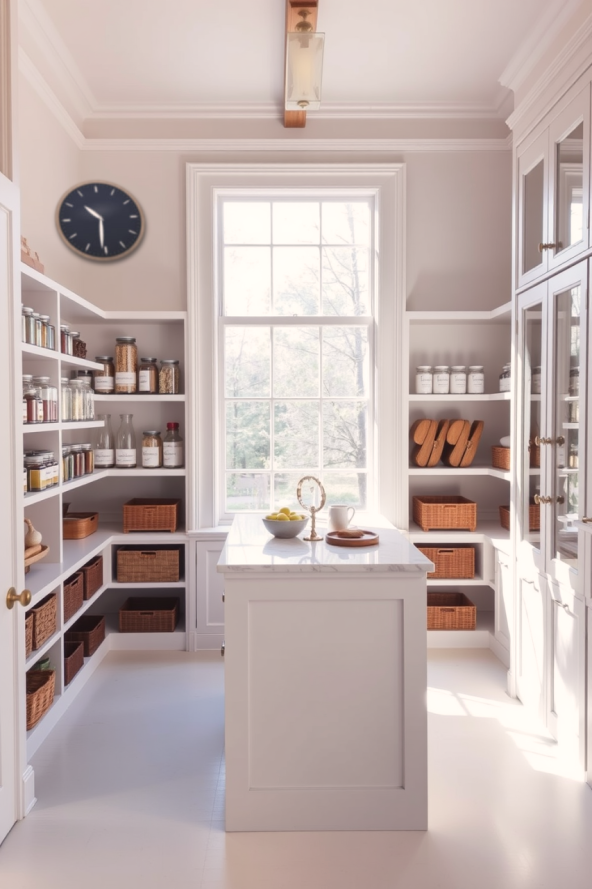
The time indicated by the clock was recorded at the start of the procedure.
10:31
